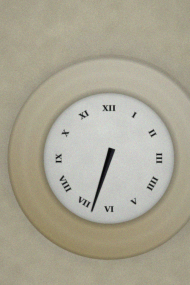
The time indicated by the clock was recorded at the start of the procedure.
6:33
